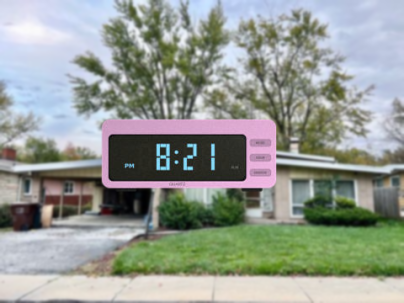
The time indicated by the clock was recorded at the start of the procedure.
8:21
